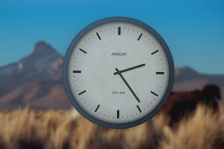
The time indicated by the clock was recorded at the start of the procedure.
2:24
